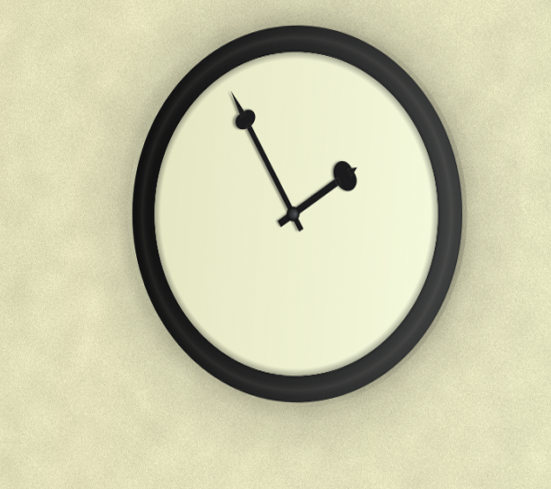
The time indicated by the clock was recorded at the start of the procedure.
1:55
